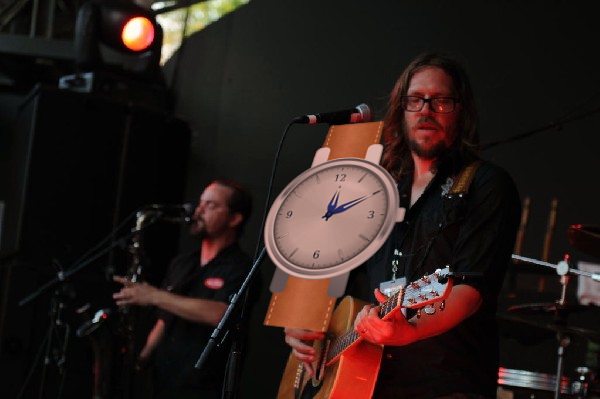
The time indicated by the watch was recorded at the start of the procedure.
12:10
